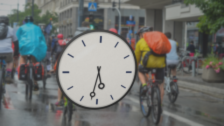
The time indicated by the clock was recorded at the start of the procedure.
5:32
